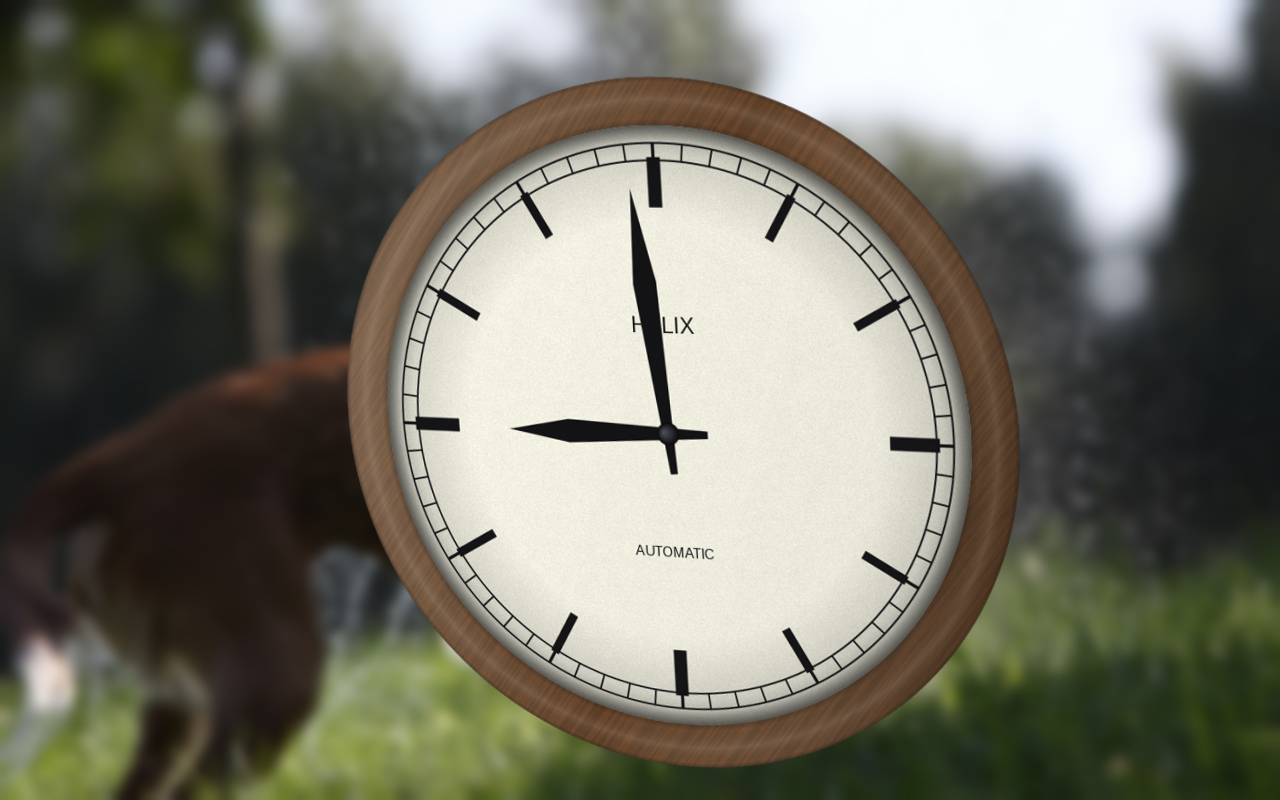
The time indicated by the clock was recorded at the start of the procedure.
8:59
